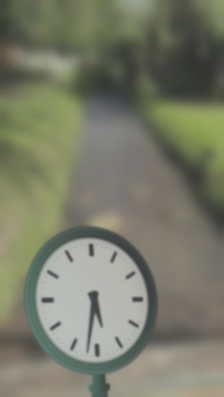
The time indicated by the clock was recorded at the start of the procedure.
5:32
